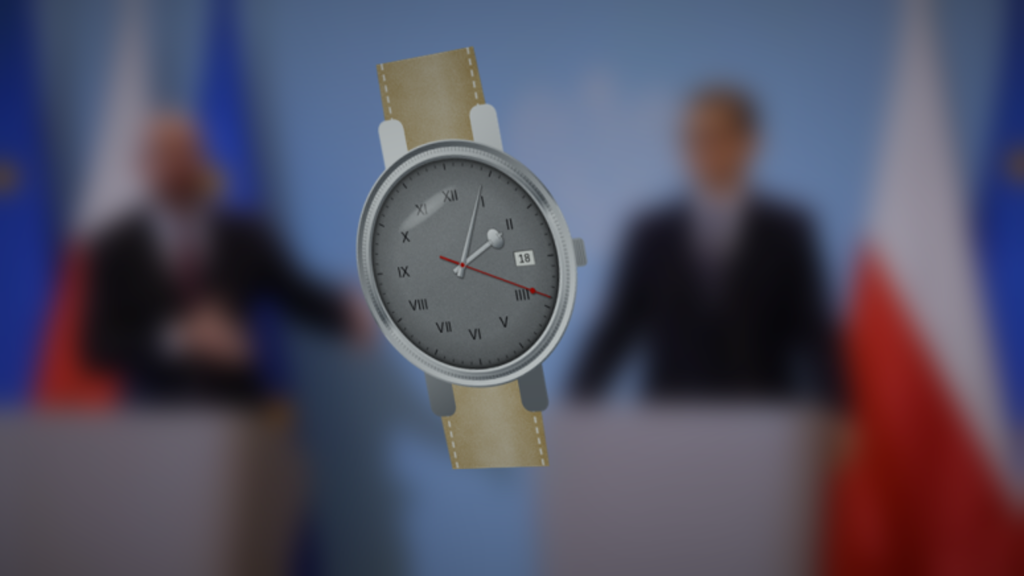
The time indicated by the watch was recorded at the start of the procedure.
2:04:19
